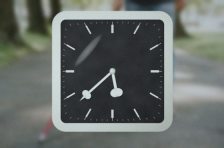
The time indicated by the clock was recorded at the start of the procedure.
5:38
